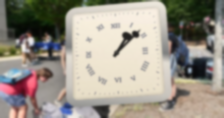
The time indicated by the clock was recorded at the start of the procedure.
1:08
